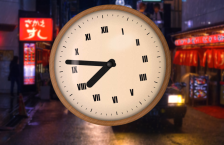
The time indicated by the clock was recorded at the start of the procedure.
7:47
